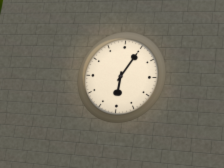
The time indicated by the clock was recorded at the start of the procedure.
6:05
